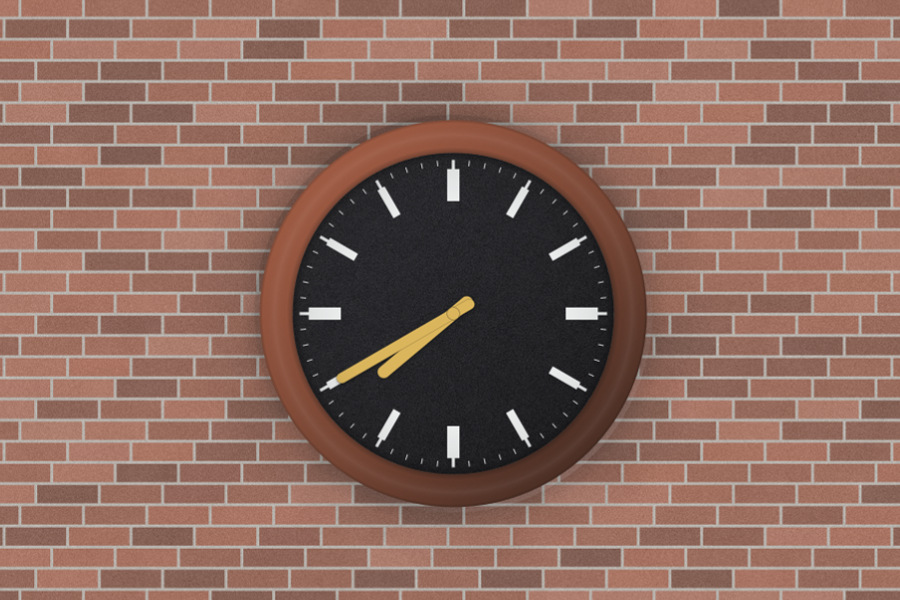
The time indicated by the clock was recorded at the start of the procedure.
7:40
